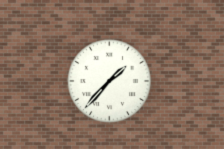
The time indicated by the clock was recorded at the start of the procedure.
1:37
